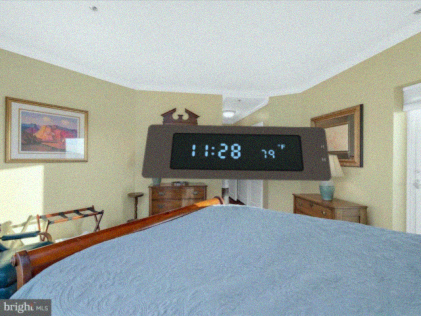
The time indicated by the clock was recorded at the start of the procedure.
11:28
